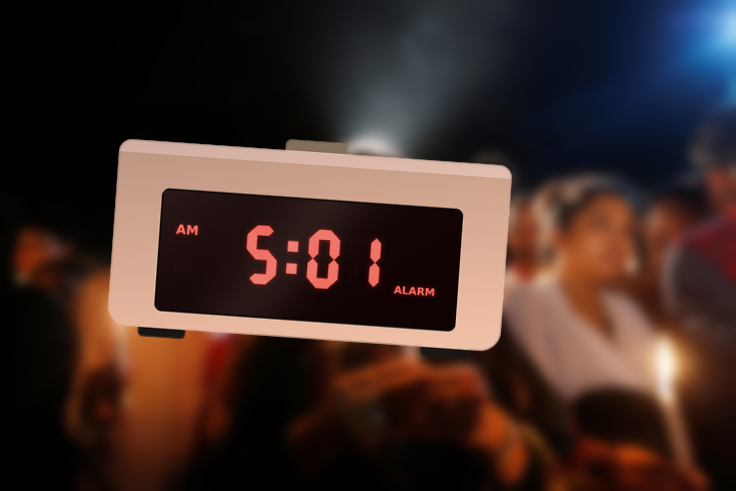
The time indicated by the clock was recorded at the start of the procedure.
5:01
